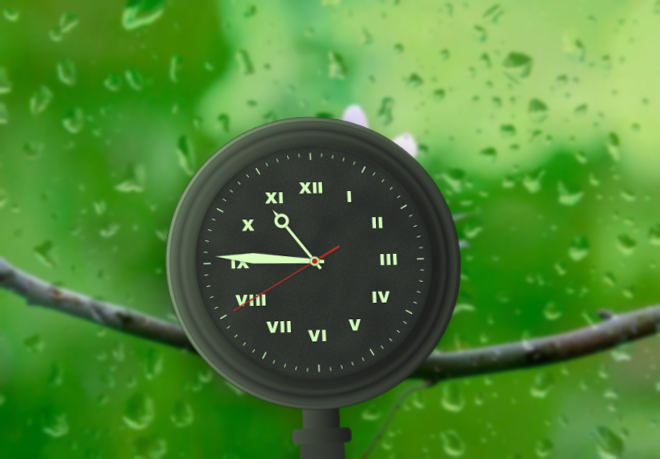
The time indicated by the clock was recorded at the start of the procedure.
10:45:40
